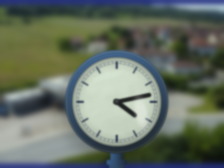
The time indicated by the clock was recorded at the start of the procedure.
4:13
